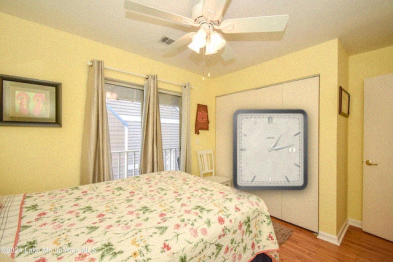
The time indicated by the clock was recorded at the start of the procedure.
1:13
